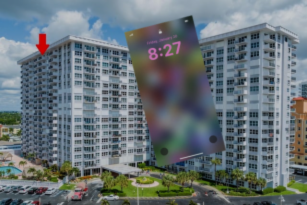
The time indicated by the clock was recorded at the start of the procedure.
8:27
